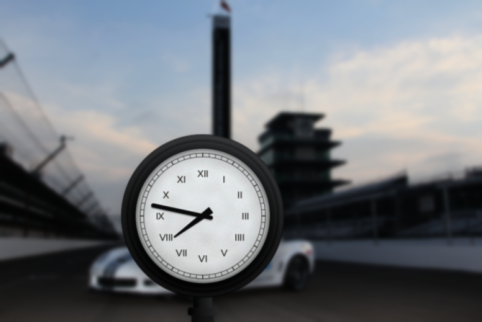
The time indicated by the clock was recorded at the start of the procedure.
7:47
